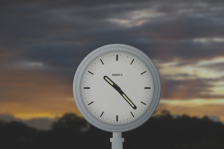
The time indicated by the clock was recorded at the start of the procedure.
10:23
